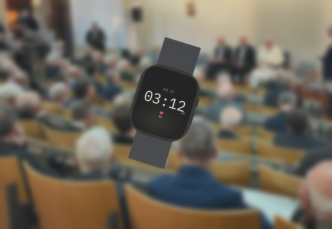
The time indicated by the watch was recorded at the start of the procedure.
3:12
